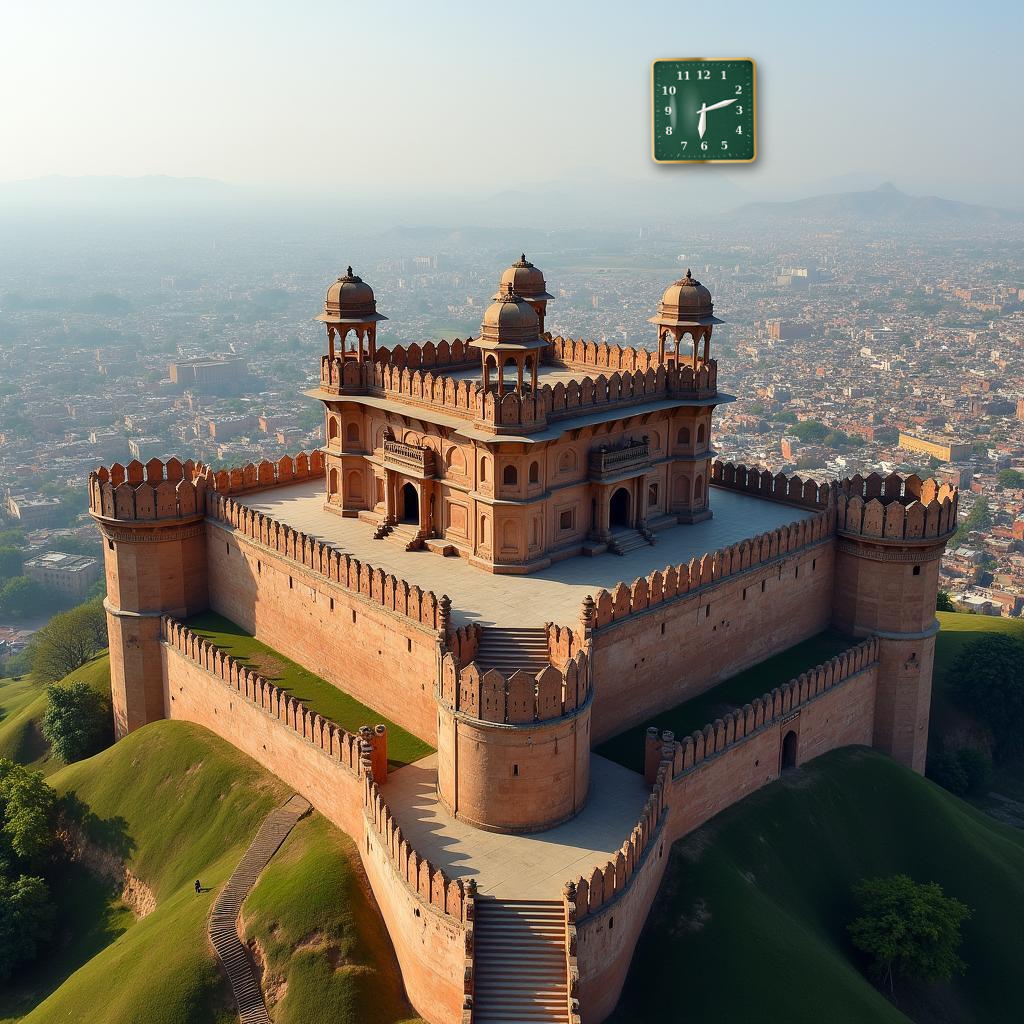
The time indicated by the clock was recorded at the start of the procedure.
6:12
